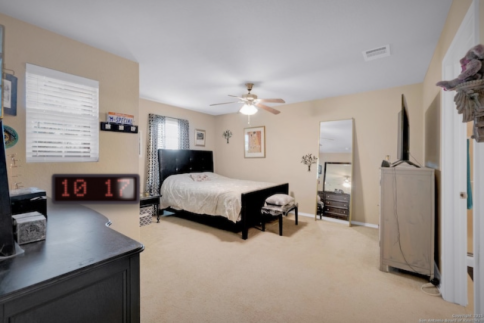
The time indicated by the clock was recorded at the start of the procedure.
10:17
